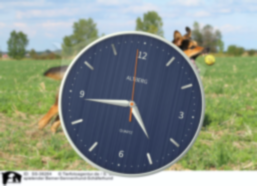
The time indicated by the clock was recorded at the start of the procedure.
4:43:59
